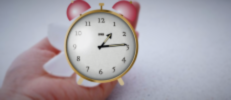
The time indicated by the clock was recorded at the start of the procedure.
1:14
